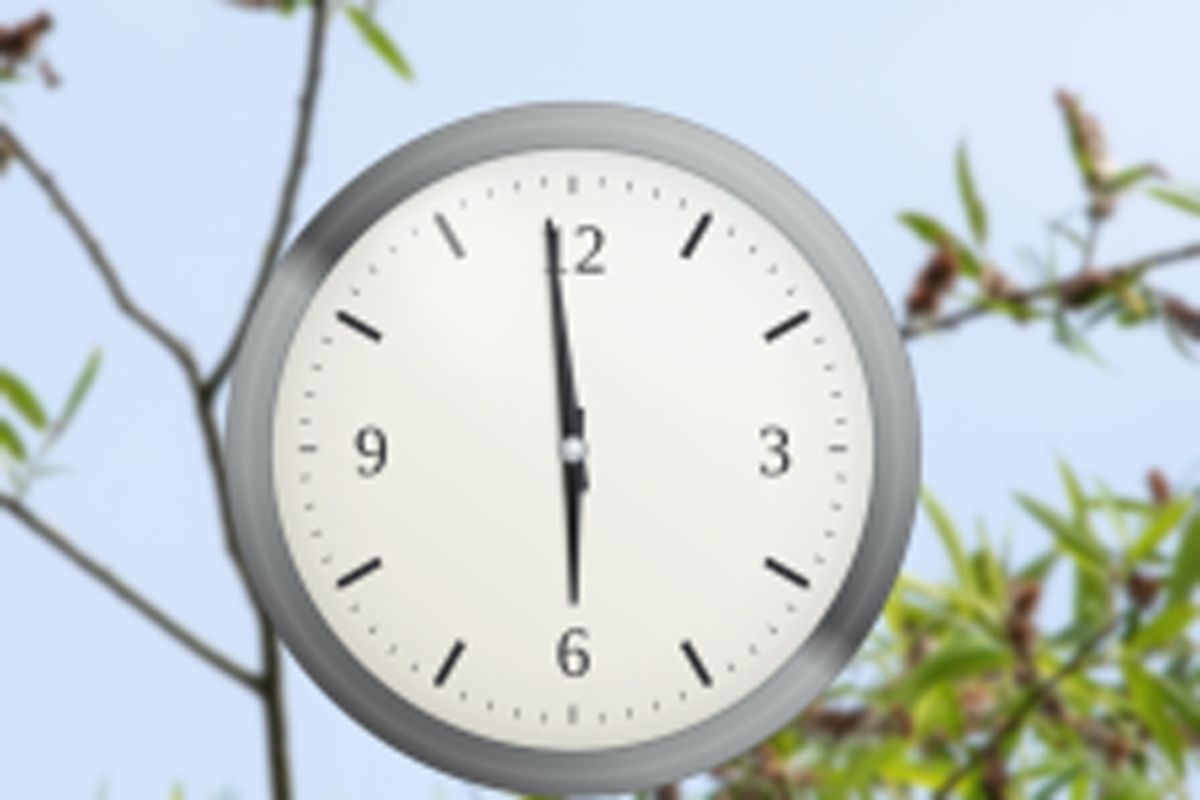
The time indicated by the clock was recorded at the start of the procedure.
5:59
